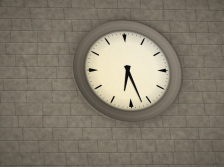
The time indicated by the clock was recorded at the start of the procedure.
6:27
